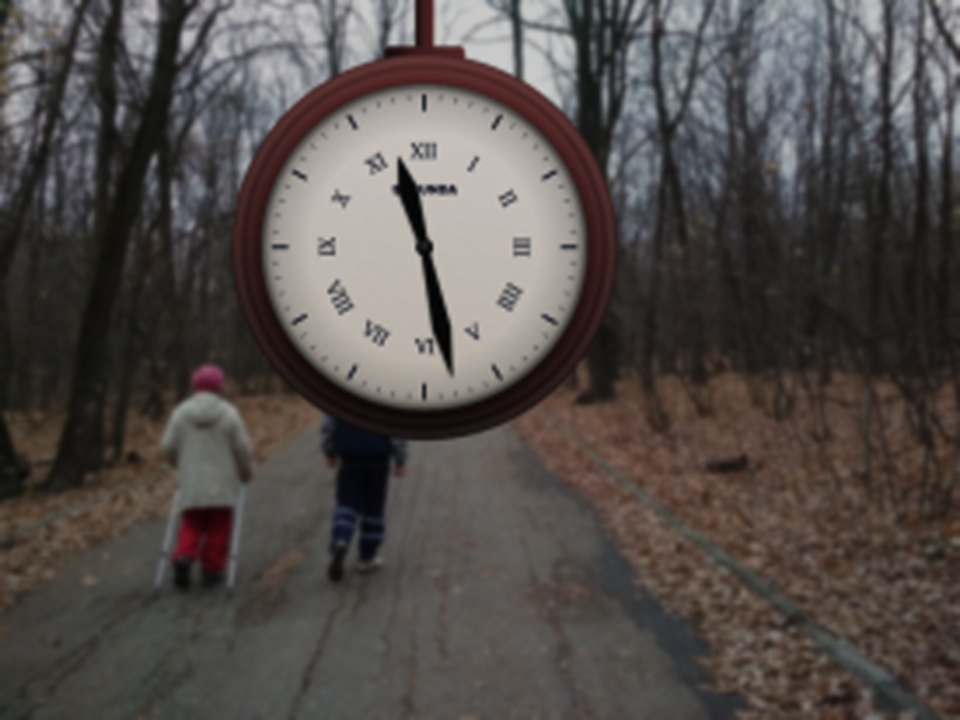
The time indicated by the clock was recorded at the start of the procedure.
11:28
